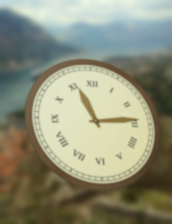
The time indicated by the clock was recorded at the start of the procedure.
11:14
